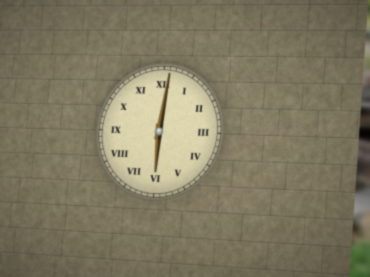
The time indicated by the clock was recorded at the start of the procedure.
6:01
